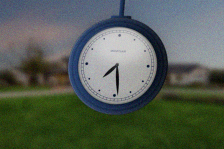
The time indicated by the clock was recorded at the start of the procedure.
7:29
